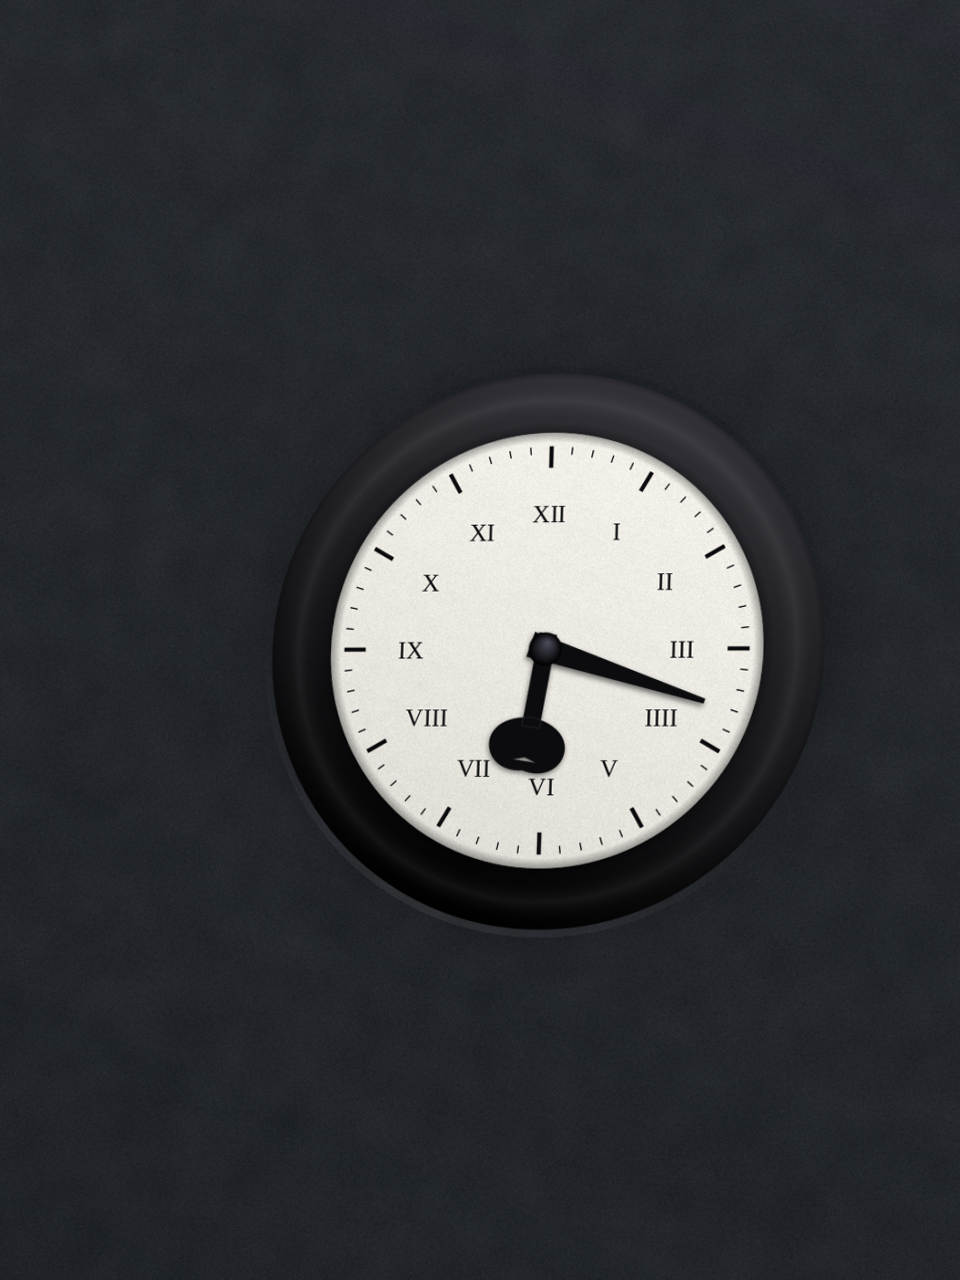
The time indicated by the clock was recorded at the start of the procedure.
6:18
